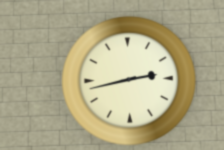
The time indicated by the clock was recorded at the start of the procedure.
2:43
